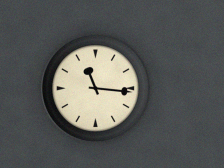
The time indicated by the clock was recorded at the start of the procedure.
11:16
